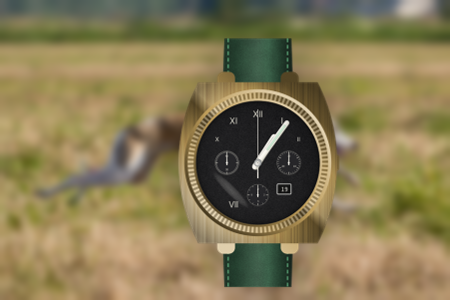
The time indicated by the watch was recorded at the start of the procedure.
1:06
